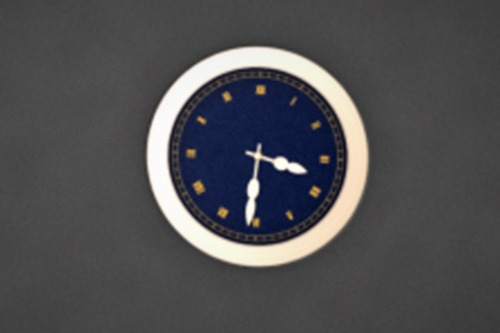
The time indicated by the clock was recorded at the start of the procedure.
3:31
